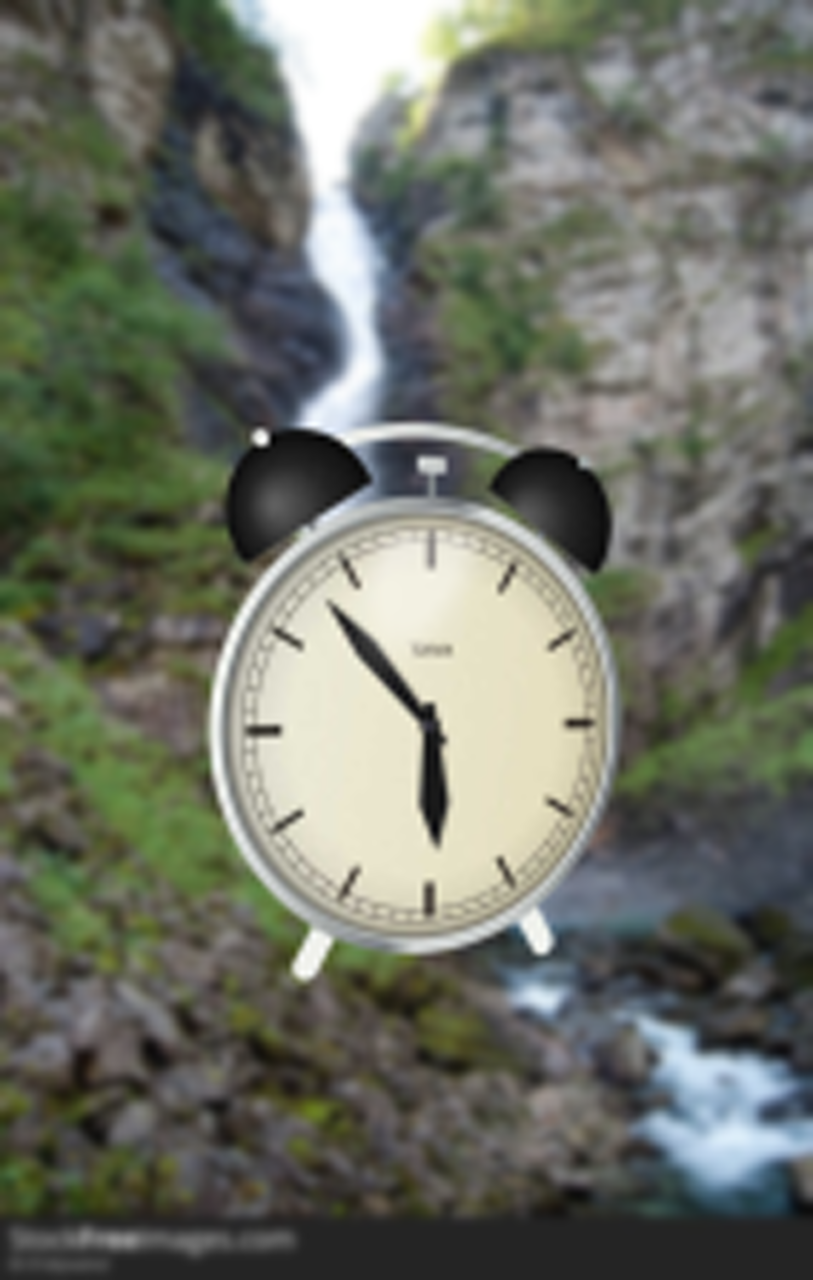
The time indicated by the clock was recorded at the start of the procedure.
5:53
